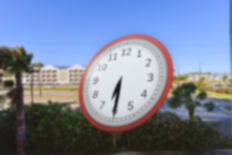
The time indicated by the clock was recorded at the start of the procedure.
6:30
